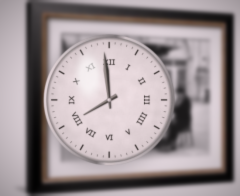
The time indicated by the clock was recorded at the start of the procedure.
7:59
